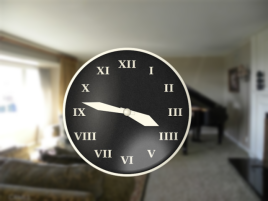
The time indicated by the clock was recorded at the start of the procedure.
3:47
